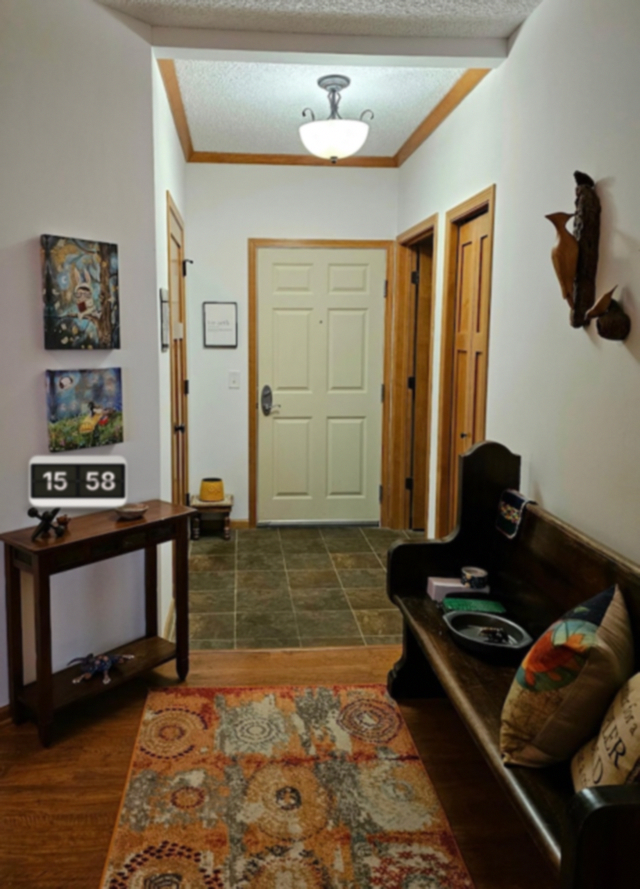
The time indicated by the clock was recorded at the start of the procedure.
15:58
